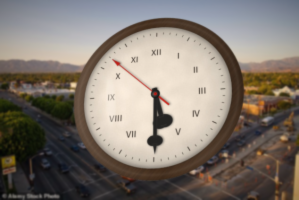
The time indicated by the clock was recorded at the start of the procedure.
5:29:52
